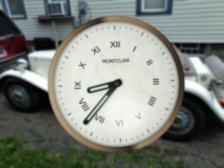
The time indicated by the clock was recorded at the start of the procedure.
8:37
